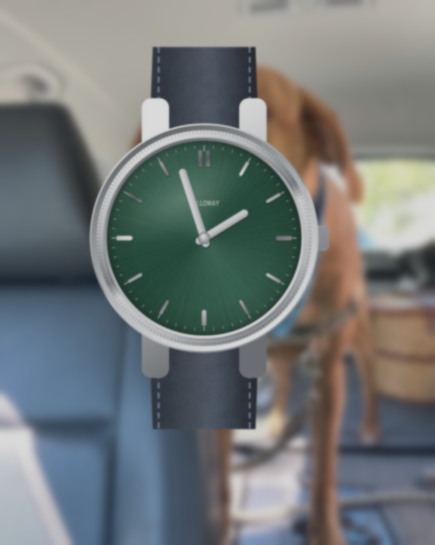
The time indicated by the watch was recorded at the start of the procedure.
1:57
